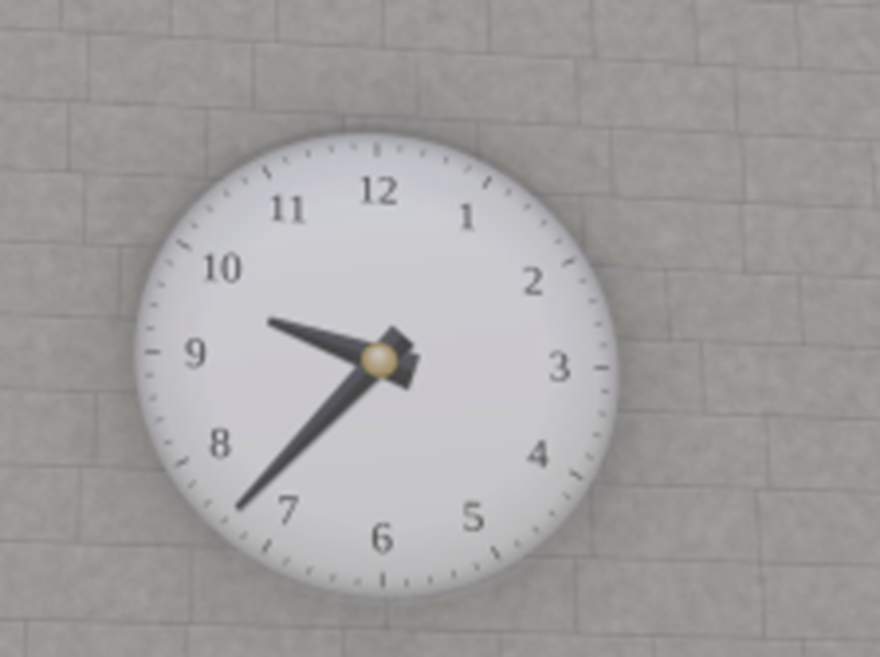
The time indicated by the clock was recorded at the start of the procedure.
9:37
